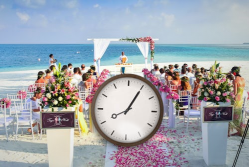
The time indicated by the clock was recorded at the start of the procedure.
8:05
